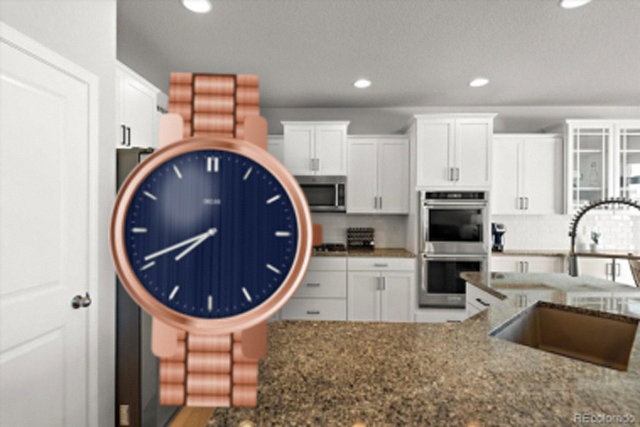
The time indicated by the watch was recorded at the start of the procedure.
7:41
